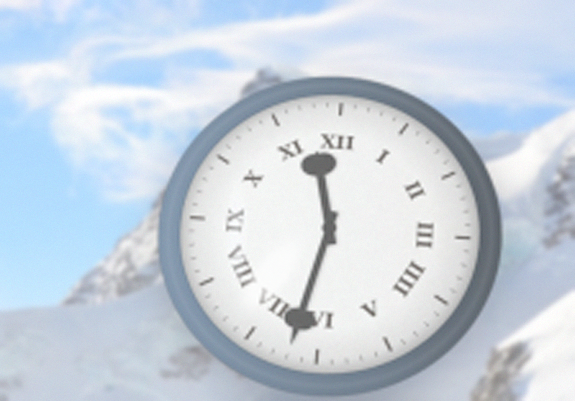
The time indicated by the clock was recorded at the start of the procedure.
11:32
